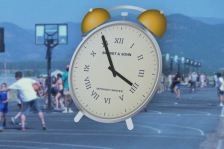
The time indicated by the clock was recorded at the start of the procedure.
3:55
